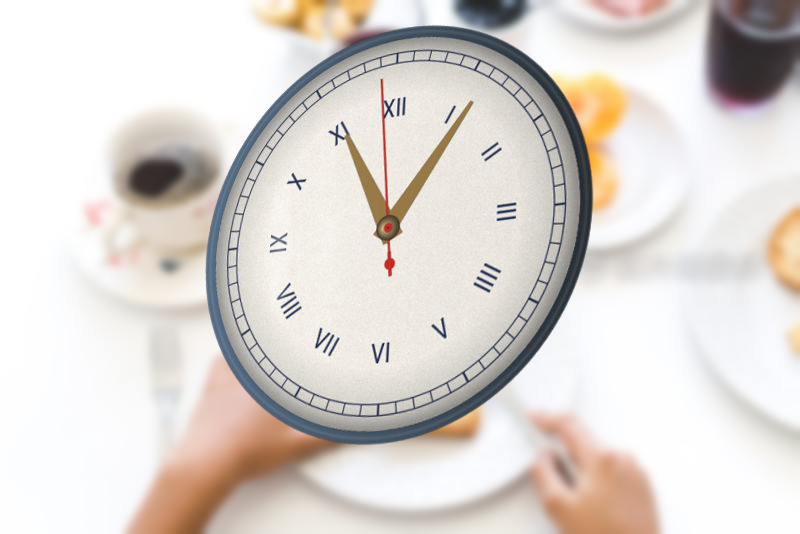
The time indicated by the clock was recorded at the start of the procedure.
11:05:59
